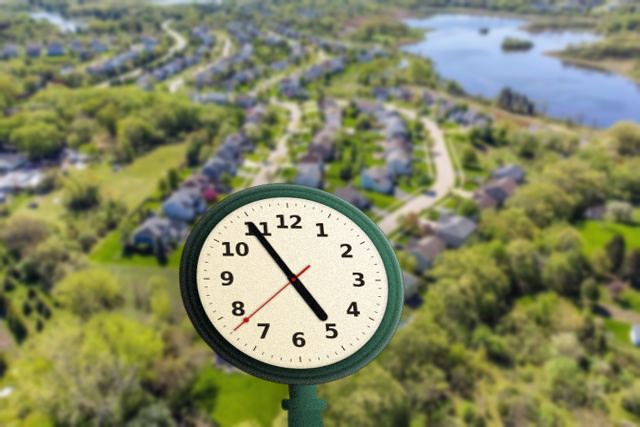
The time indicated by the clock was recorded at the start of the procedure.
4:54:38
